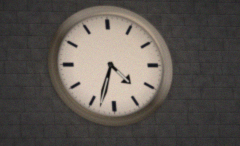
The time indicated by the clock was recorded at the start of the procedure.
4:33
